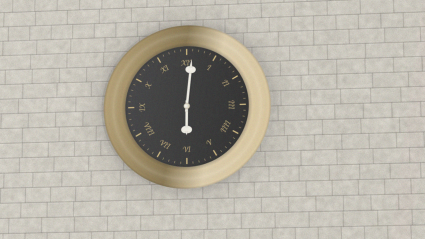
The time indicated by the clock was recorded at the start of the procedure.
6:01
